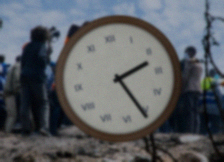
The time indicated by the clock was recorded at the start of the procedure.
2:26
